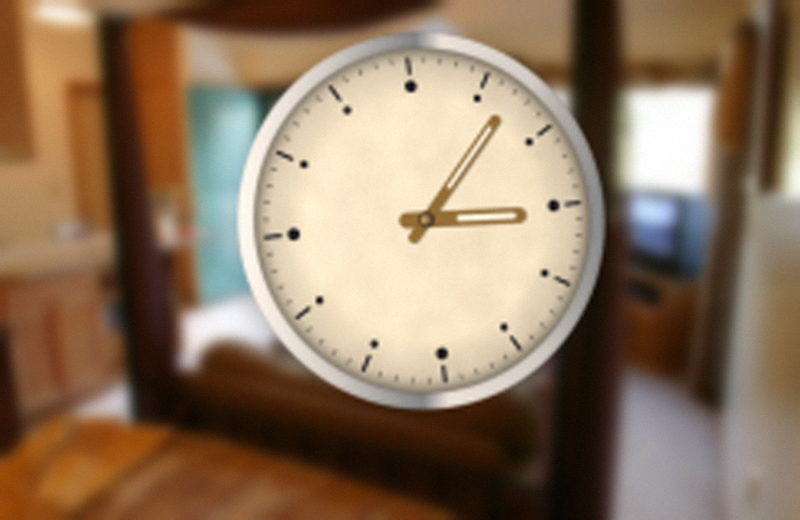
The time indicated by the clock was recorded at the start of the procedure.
3:07
